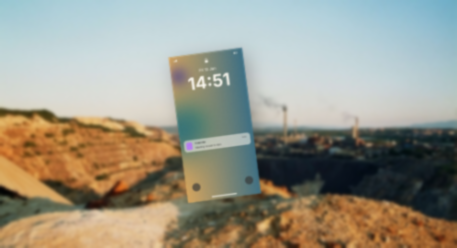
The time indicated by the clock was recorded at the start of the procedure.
14:51
